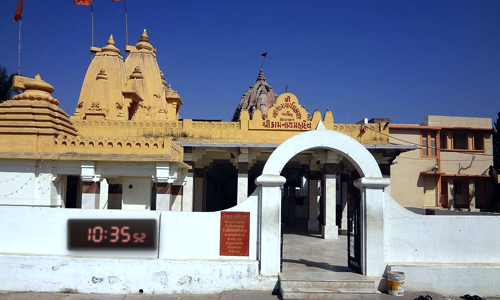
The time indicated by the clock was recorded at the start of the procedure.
10:35
